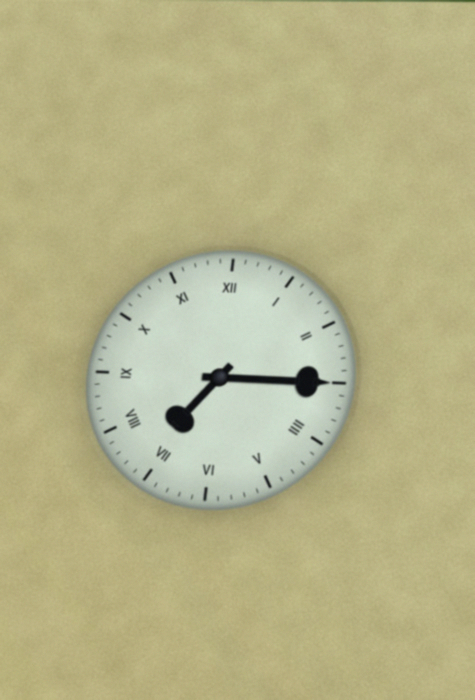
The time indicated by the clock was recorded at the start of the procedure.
7:15
